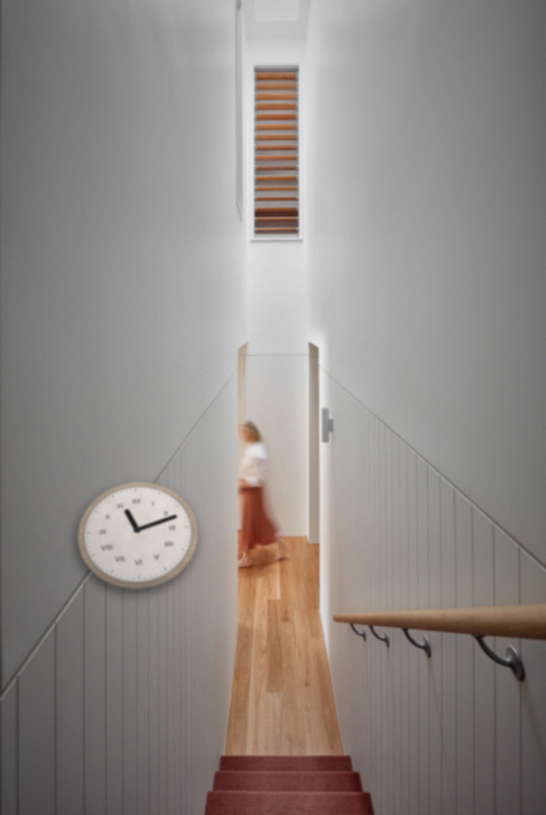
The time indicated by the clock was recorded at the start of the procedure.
11:12
